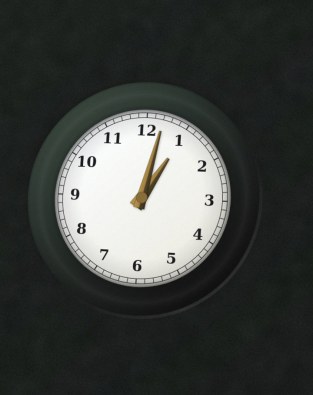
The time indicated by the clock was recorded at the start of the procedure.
1:02
